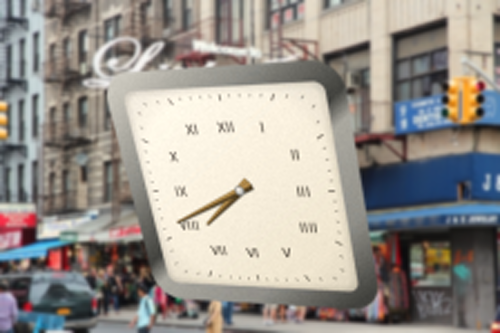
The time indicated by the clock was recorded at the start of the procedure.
7:41
